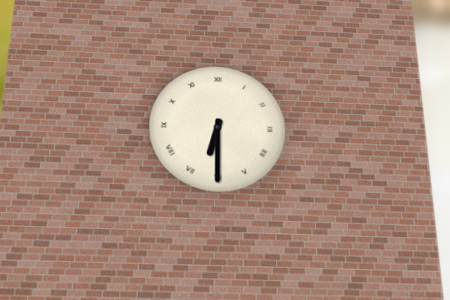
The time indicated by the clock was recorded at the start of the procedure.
6:30
